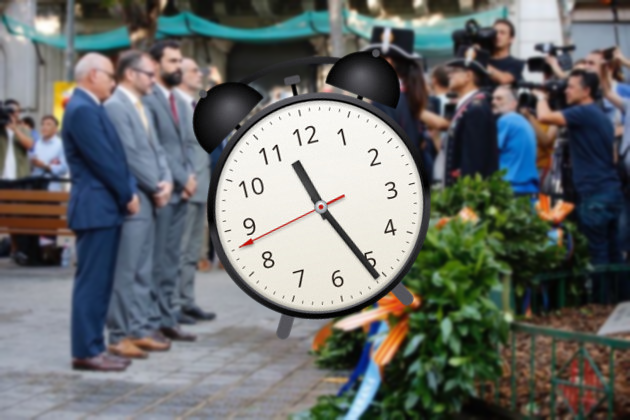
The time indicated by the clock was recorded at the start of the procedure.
11:25:43
